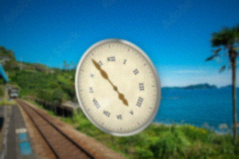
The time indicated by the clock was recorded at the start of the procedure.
4:54
